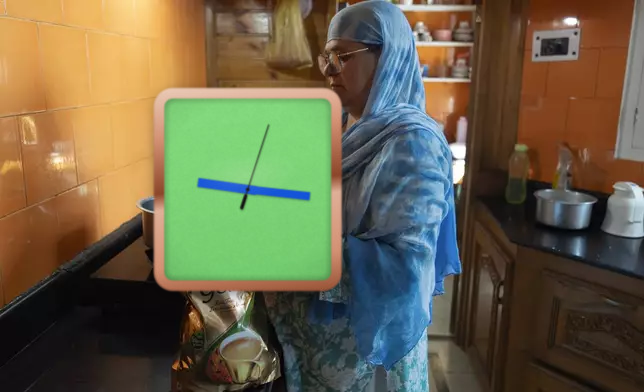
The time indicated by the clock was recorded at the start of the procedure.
9:16:03
